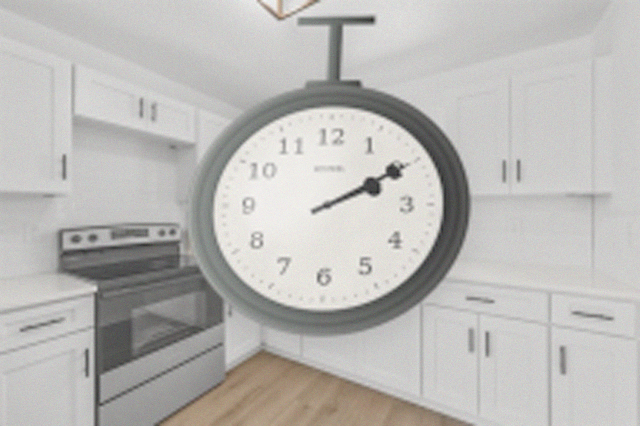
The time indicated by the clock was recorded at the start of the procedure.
2:10
